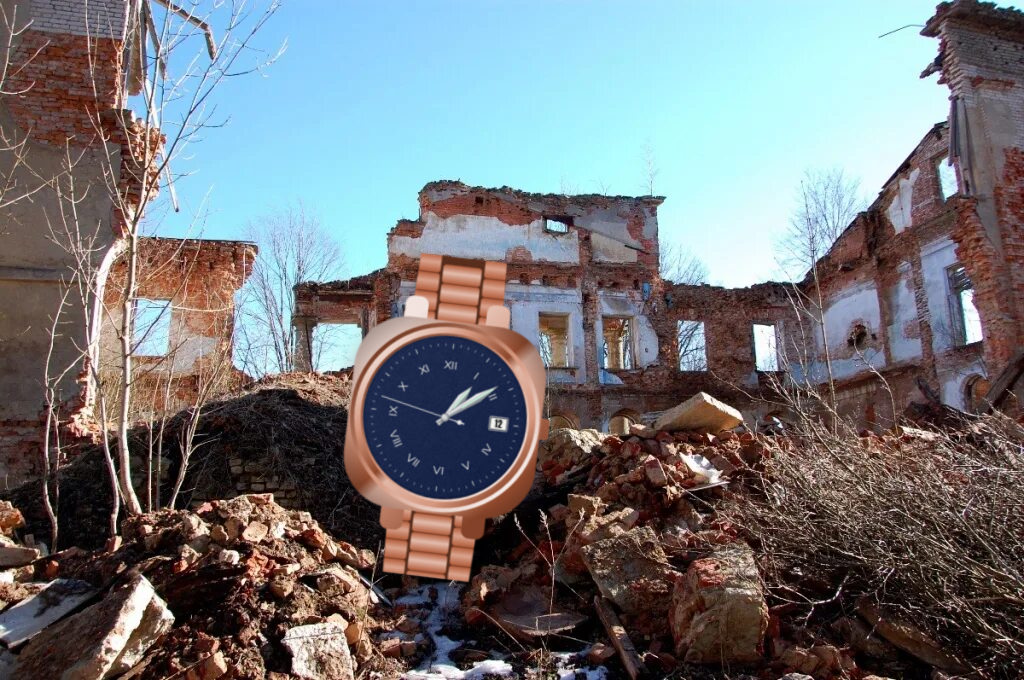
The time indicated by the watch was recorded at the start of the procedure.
1:08:47
